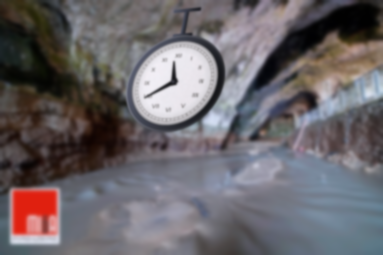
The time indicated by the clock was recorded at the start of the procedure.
11:40
